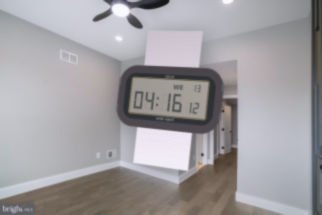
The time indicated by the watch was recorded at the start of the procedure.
4:16:12
